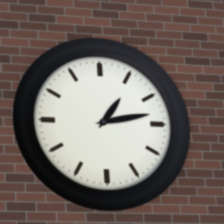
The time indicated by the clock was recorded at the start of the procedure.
1:13
